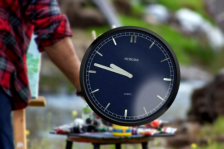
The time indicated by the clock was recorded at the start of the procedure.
9:47
